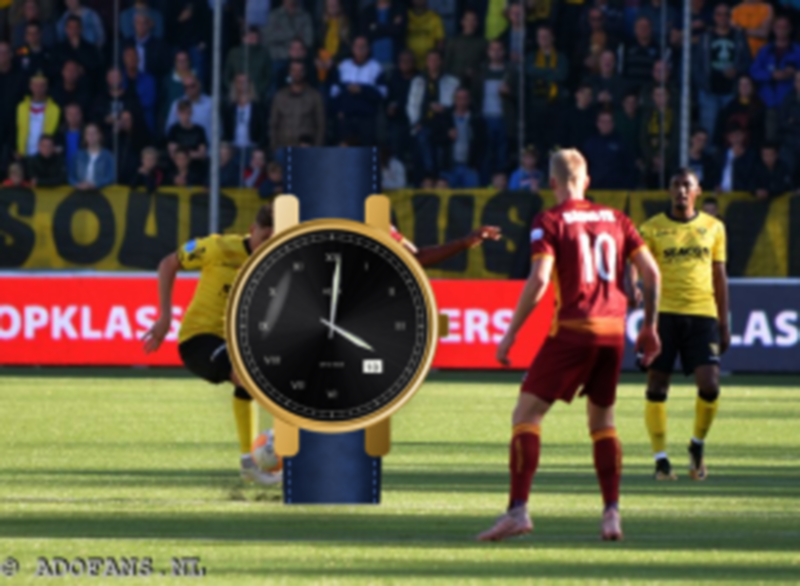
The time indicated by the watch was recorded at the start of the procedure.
4:01
